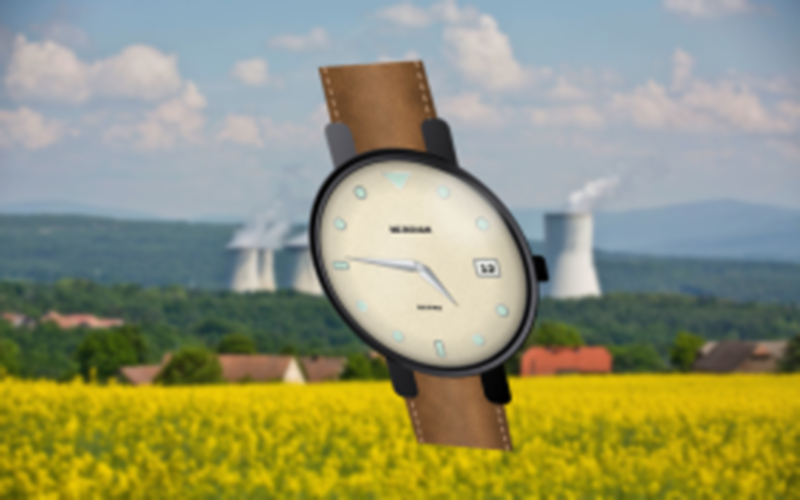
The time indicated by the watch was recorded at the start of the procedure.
4:46
